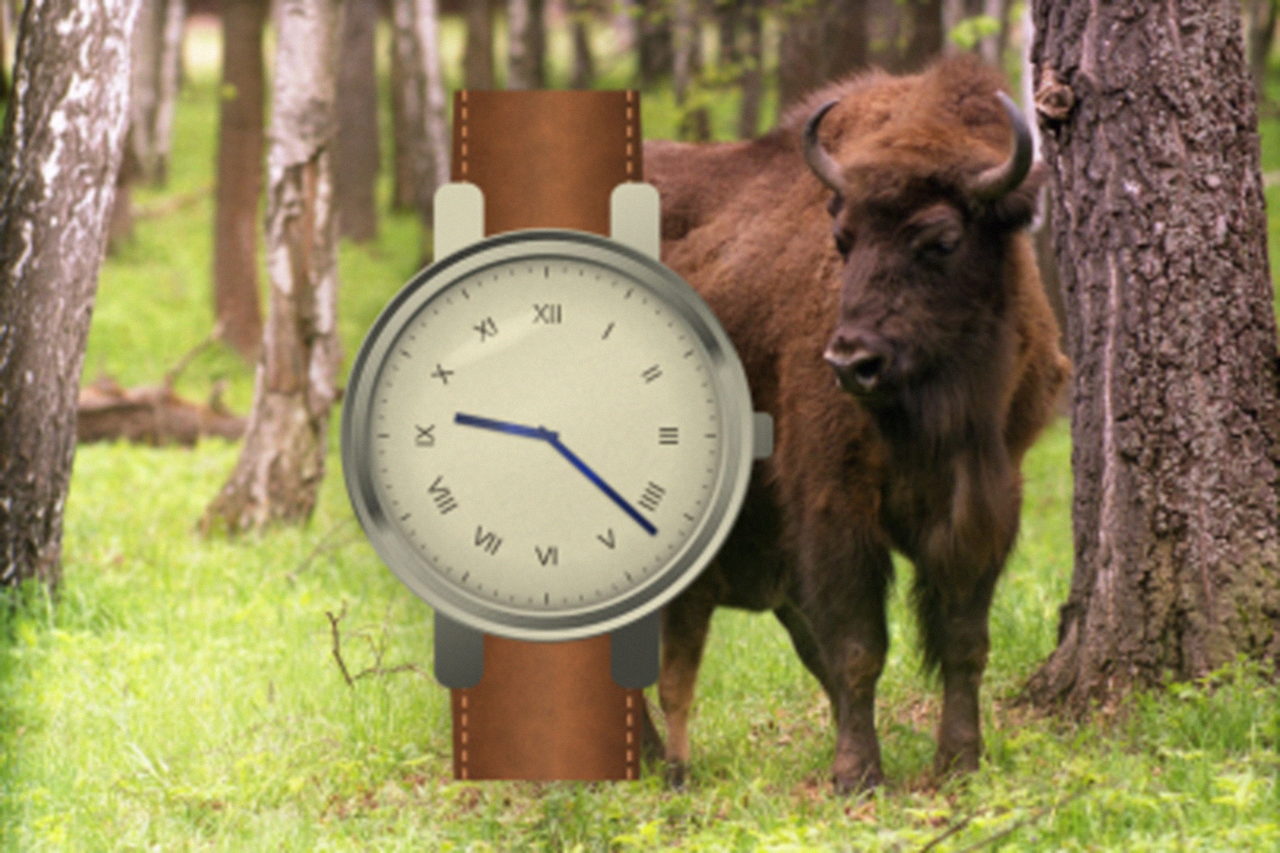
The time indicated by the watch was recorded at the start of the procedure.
9:22
